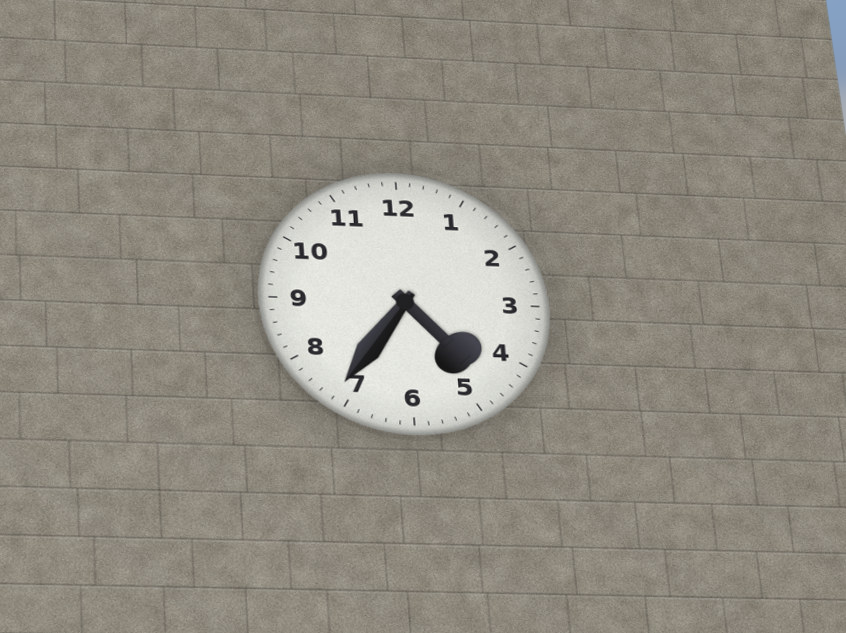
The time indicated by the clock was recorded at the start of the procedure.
4:36
